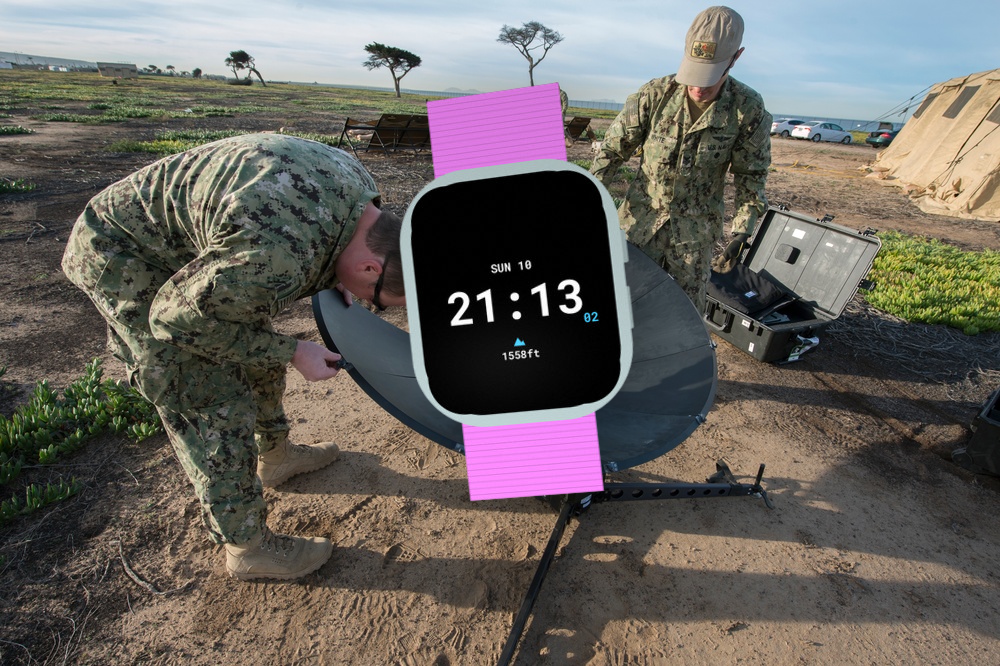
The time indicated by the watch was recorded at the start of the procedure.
21:13:02
